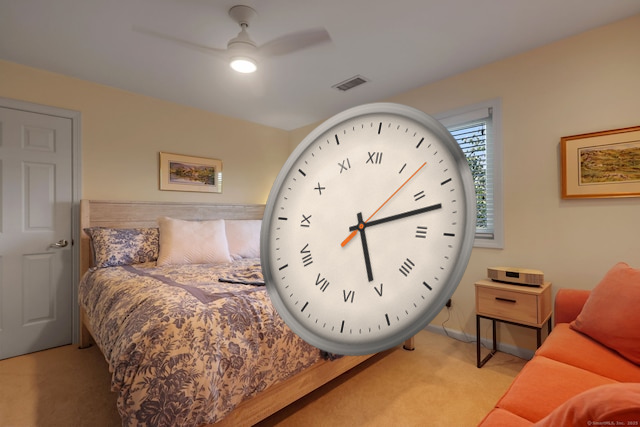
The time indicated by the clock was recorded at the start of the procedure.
5:12:07
